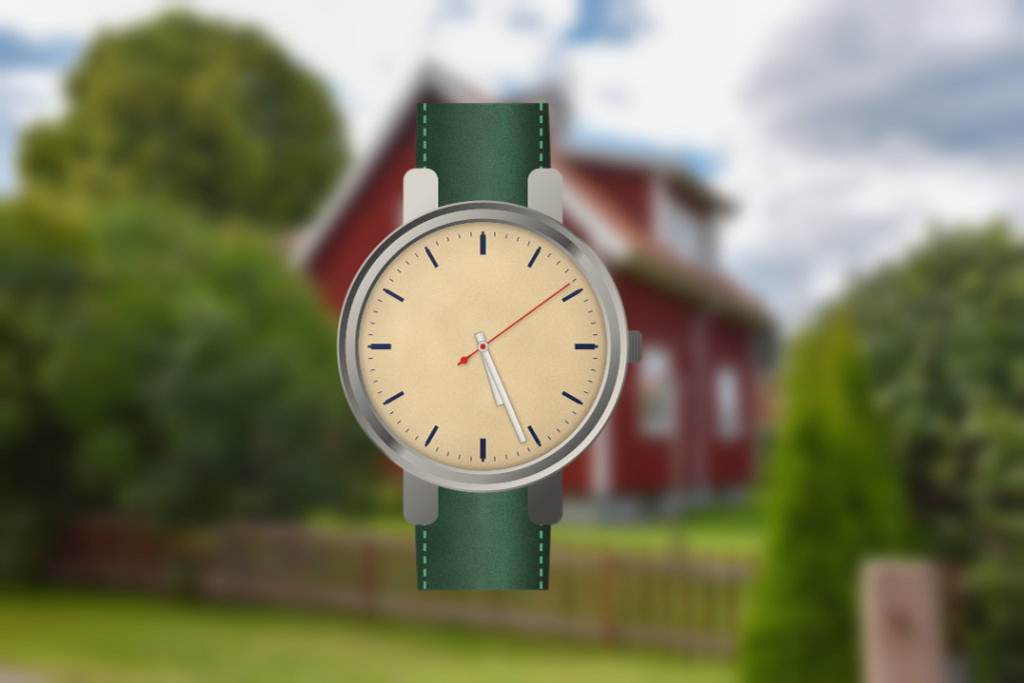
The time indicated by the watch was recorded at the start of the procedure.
5:26:09
